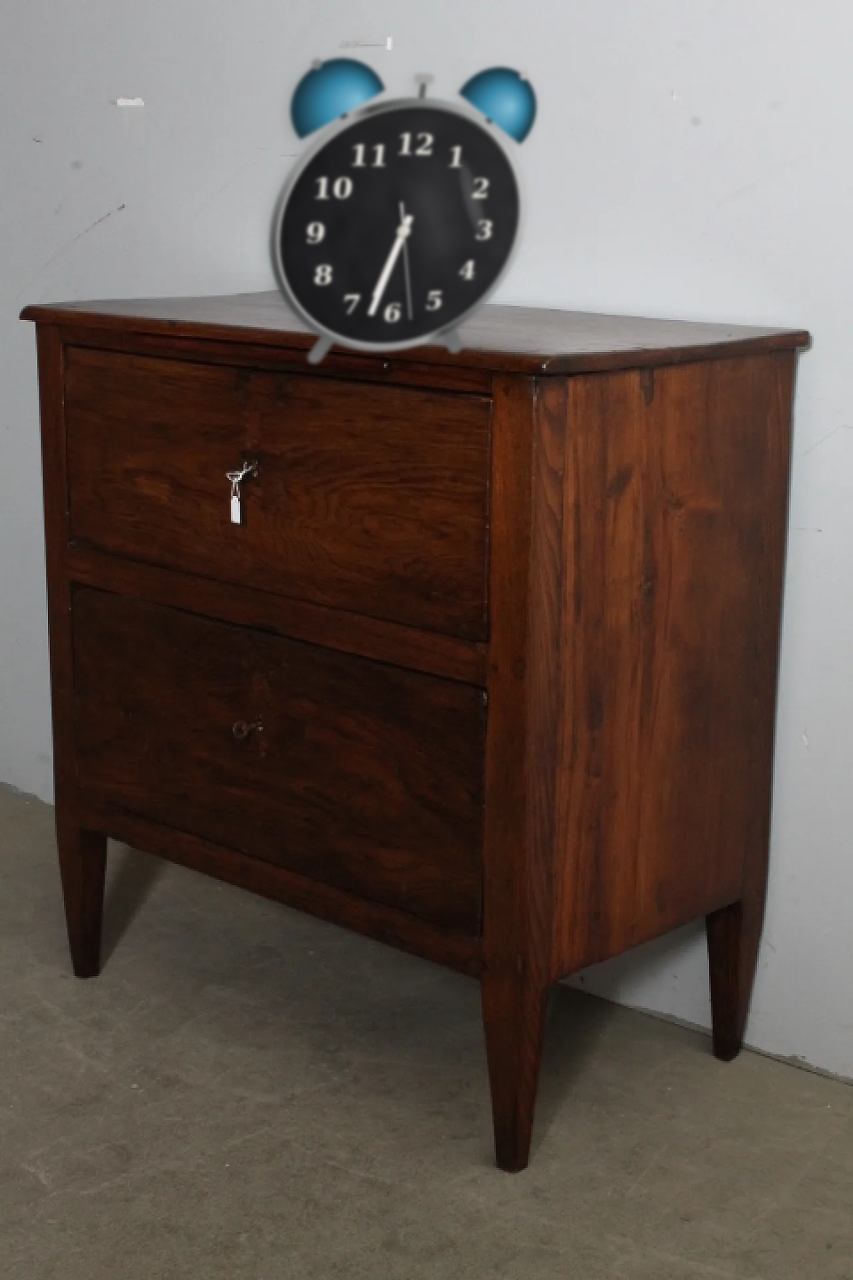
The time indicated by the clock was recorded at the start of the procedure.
6:32:28
